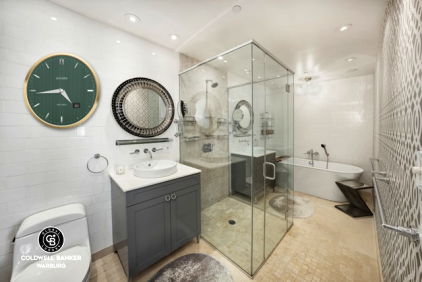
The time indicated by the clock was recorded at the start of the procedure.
4:44
